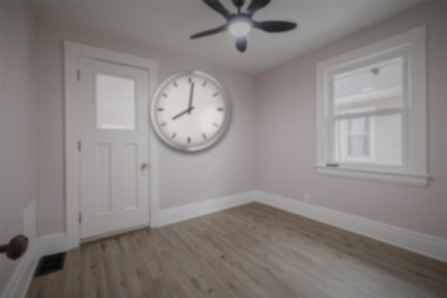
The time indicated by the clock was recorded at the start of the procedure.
8:01
